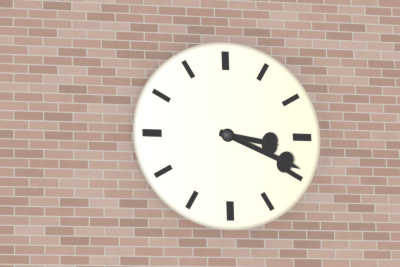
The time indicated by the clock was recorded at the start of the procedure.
3:19
